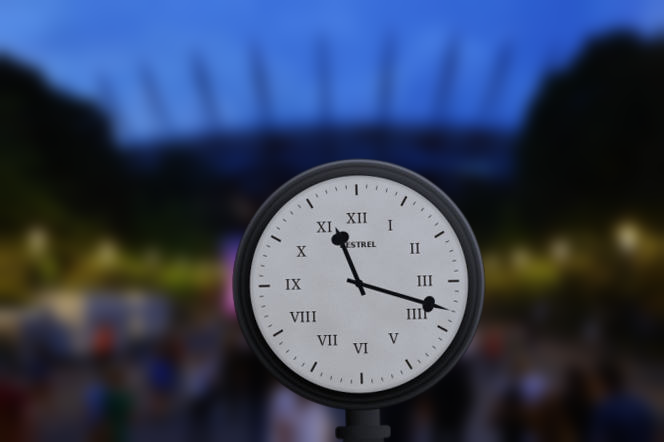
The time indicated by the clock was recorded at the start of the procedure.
11:18
